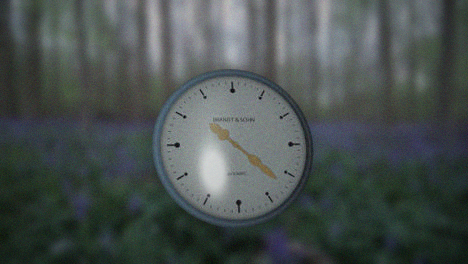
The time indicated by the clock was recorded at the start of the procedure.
10:22
